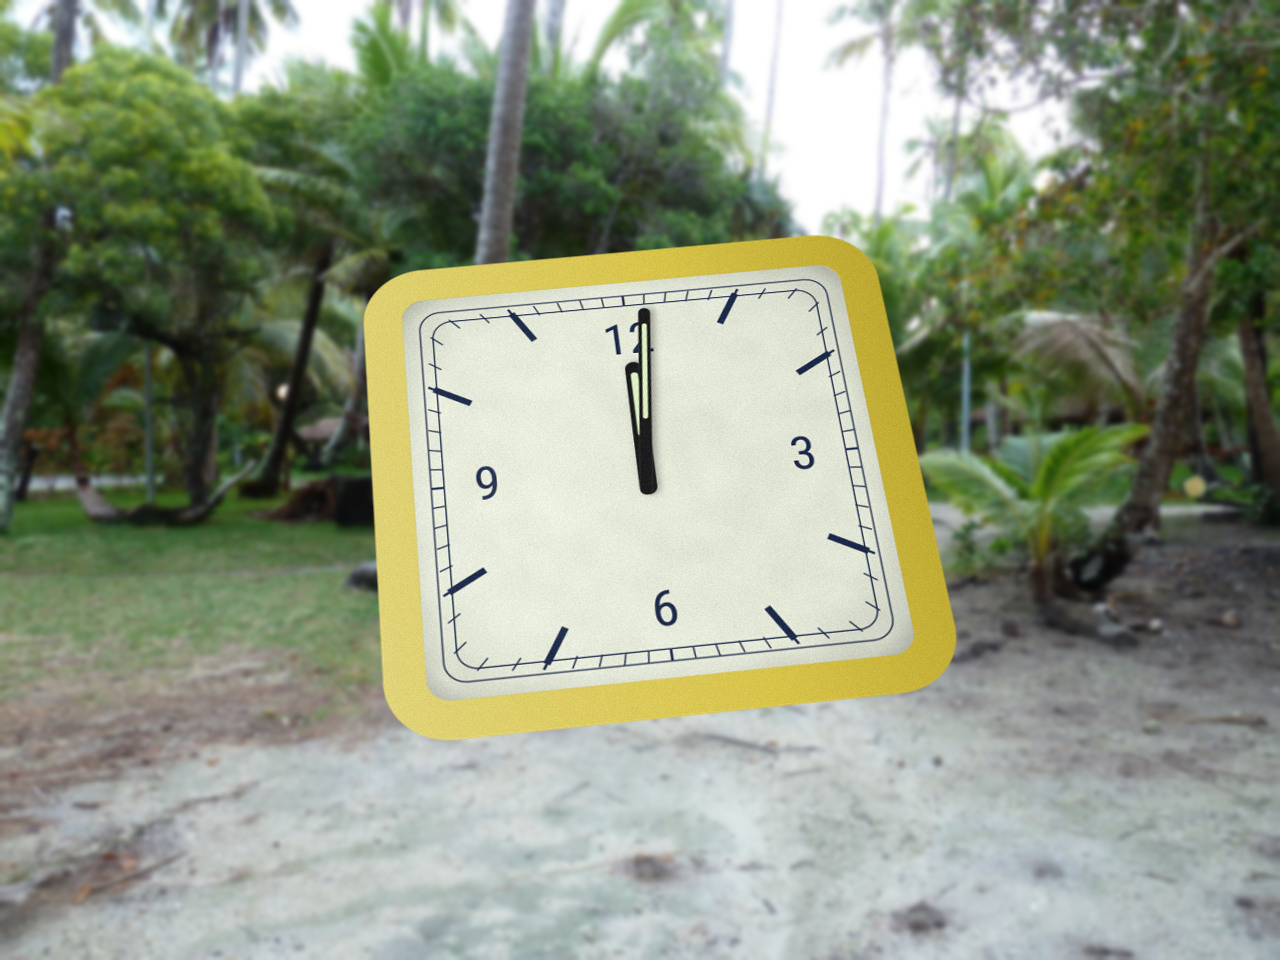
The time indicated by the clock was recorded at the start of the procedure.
12:01
